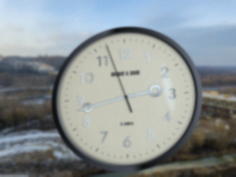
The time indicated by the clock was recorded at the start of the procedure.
2:42:57
